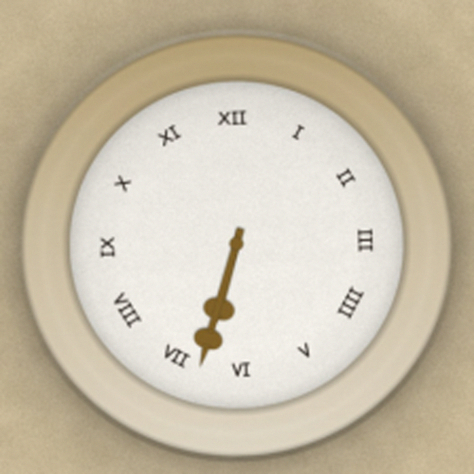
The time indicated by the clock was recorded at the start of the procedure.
6:33
